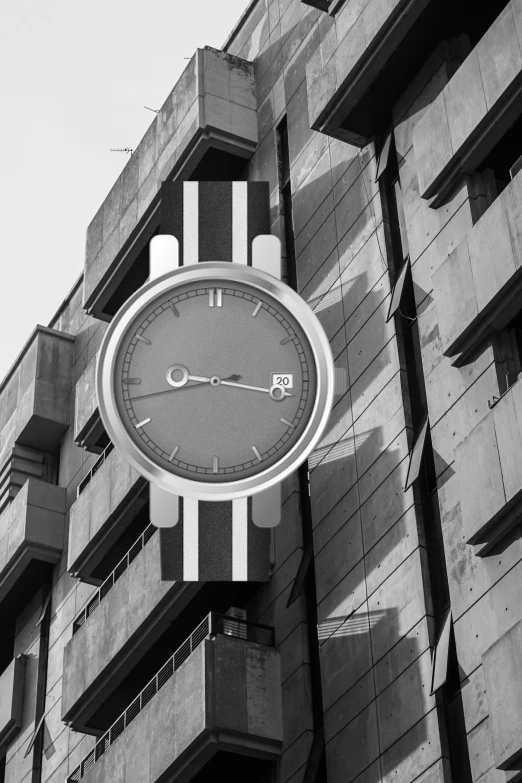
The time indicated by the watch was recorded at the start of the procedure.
9:16:43
